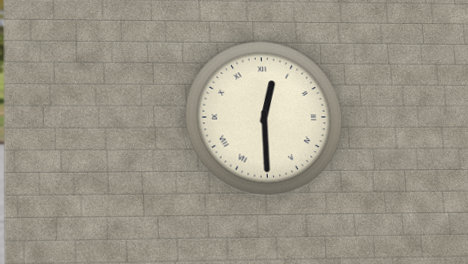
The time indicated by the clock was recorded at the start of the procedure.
12:30
